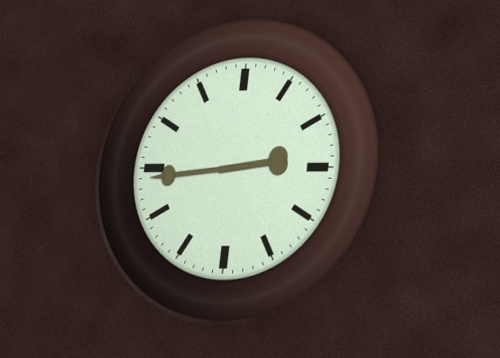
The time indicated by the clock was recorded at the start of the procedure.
2:44
